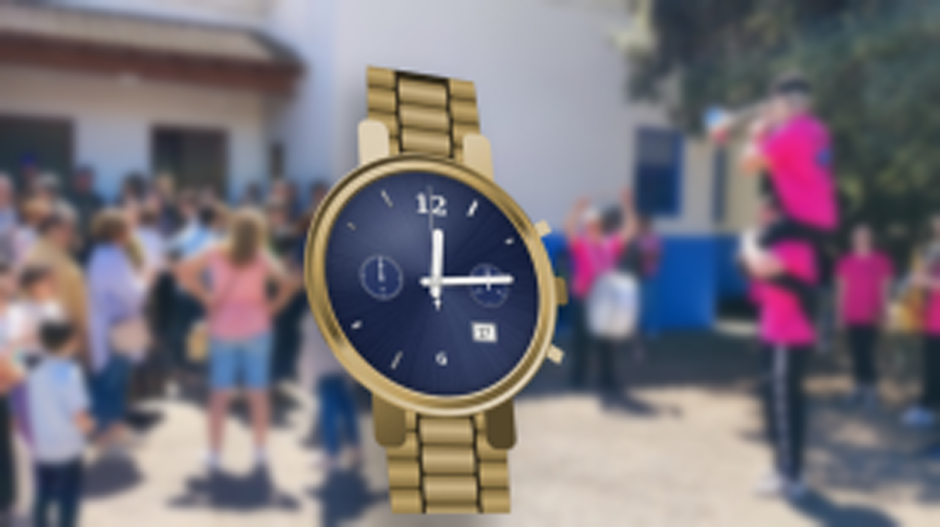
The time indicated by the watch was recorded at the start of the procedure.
12:14
